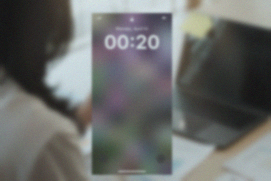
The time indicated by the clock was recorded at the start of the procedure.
0:20
